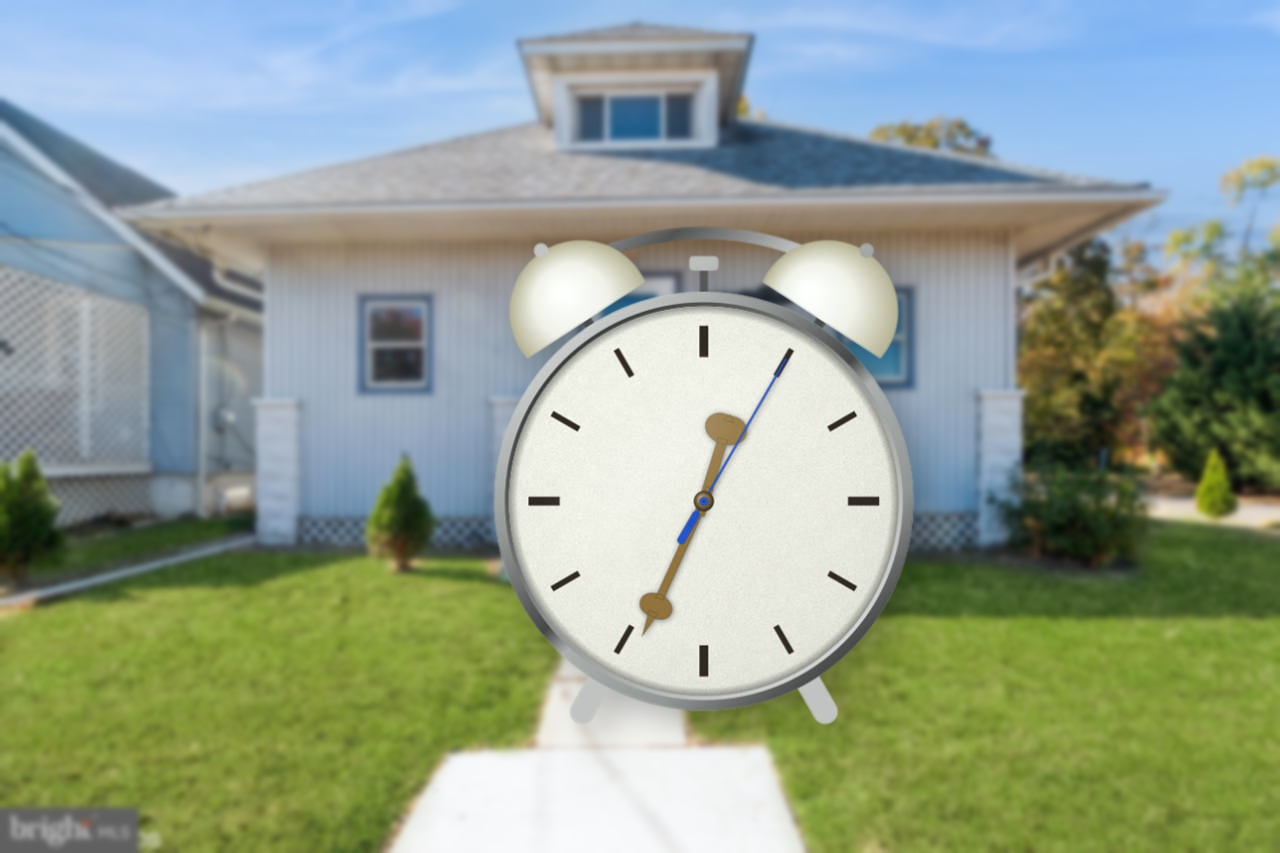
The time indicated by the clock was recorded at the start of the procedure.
12:34:05
